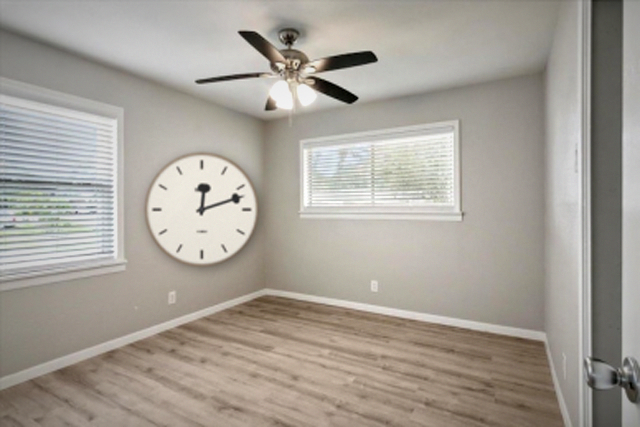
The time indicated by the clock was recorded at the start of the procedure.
12:12
